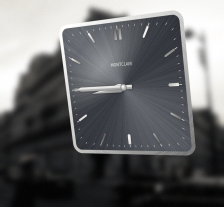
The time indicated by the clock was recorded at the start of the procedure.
8:45
